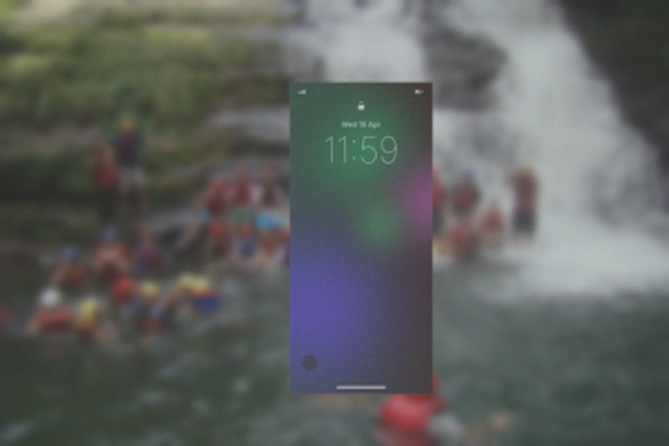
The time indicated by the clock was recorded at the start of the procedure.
11:59
